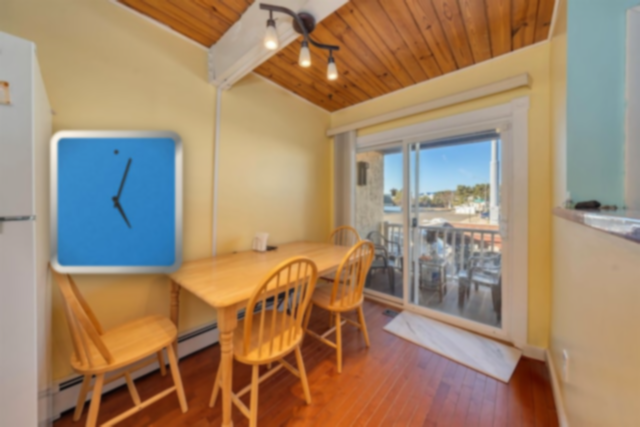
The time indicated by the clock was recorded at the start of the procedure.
5:03
